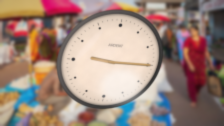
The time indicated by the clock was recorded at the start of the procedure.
9:15
